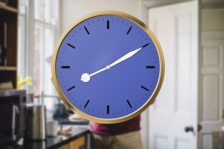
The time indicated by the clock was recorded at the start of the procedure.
8:10
